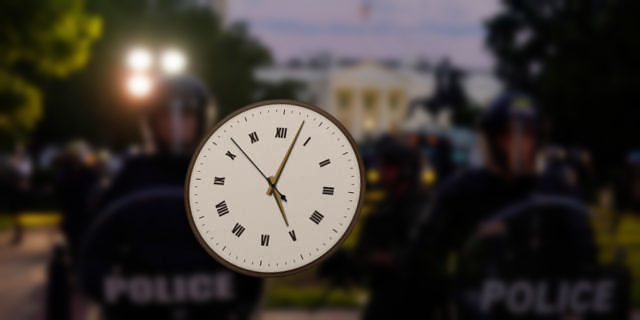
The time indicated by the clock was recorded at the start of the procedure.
5:02:52
